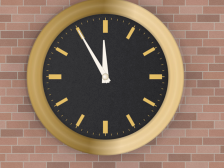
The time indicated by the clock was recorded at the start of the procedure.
11:55
